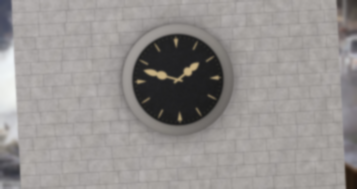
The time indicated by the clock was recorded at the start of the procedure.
1:48
